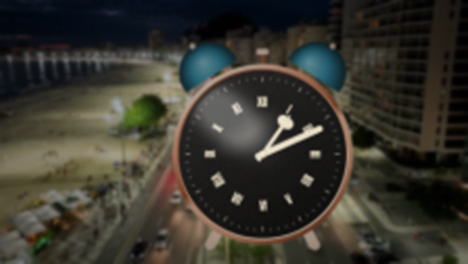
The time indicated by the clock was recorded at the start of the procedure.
1:11
